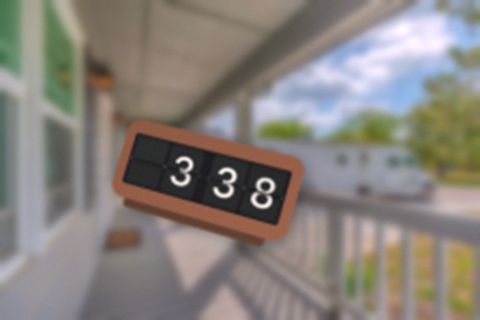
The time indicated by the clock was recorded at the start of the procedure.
3:38
